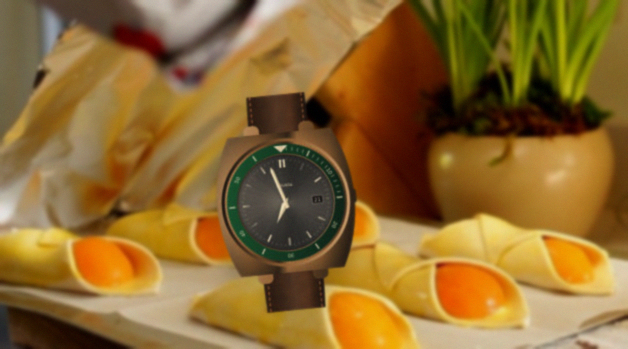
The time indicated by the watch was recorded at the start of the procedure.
6:57
